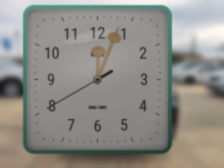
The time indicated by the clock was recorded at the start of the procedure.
12:03:40
